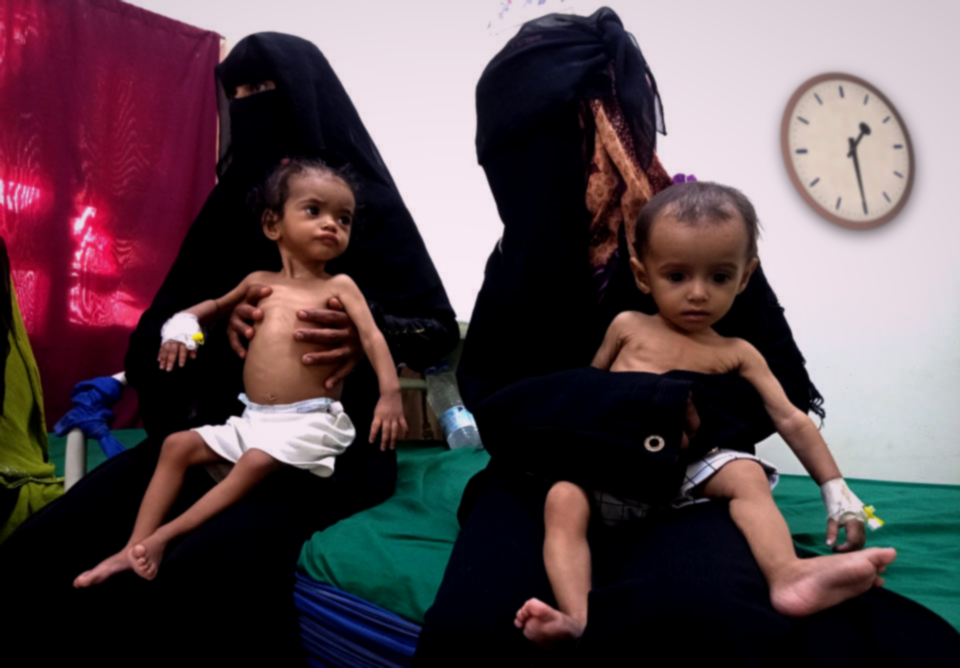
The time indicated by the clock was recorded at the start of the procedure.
1:30
